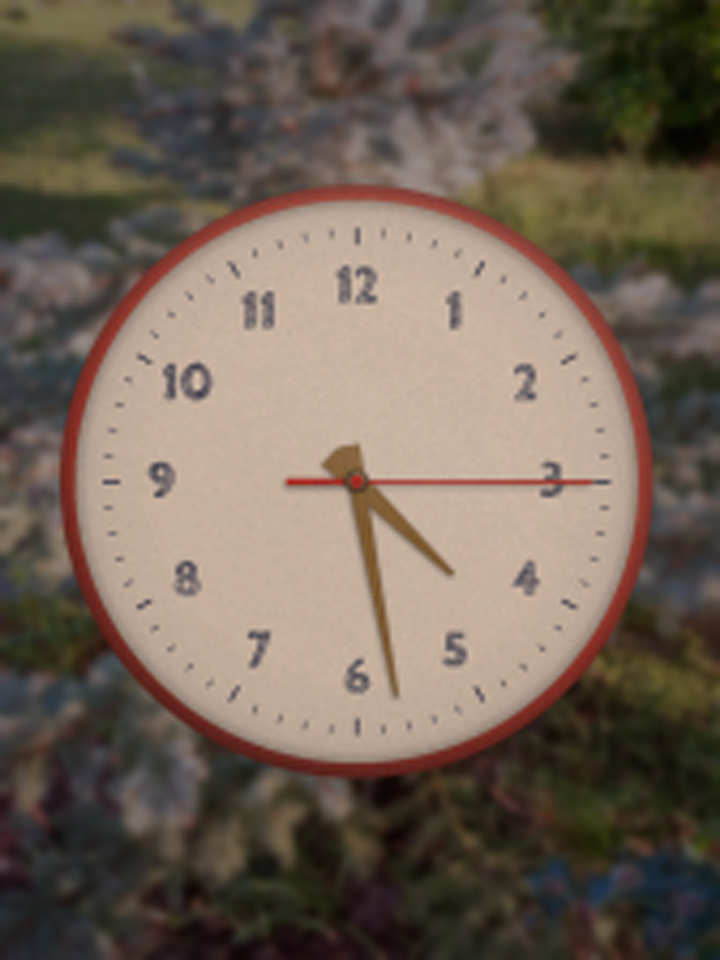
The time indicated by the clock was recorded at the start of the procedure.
4:28:15
